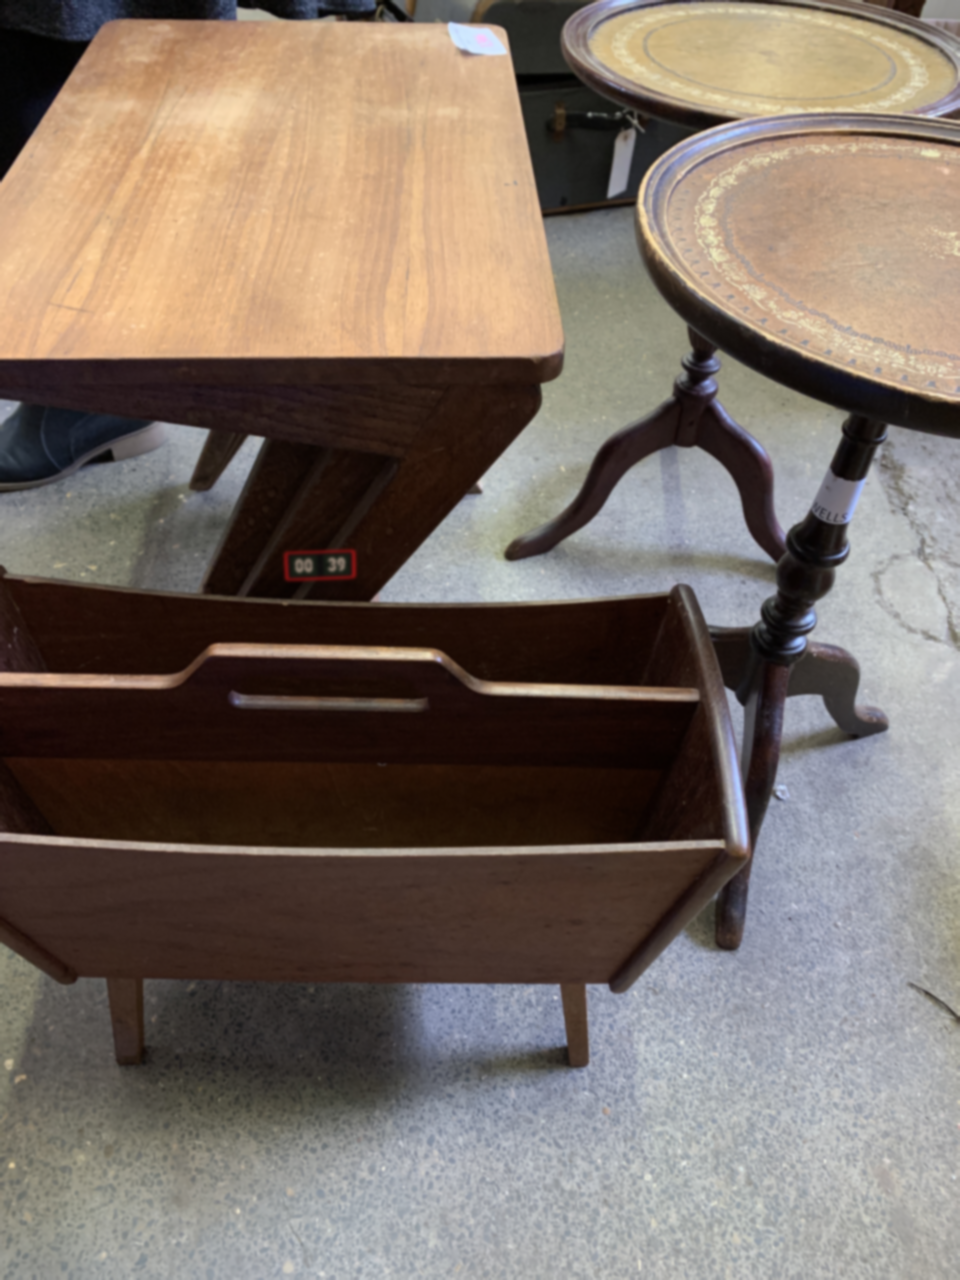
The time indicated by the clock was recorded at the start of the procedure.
0:39
